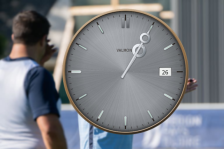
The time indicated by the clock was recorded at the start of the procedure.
1:05
